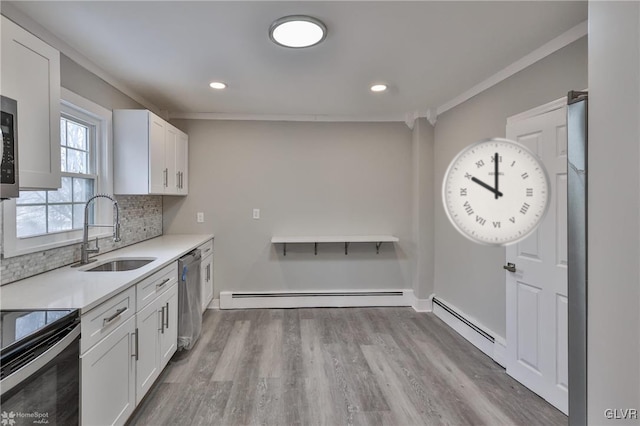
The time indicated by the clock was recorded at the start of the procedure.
10:00
